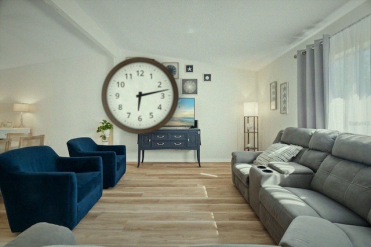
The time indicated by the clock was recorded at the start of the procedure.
6:13
